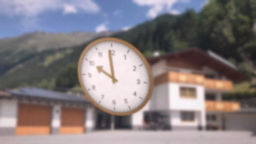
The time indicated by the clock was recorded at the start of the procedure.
9:59
